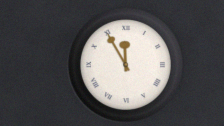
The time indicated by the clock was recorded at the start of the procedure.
11:55
